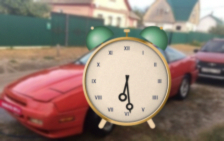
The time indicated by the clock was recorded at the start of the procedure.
6:29
